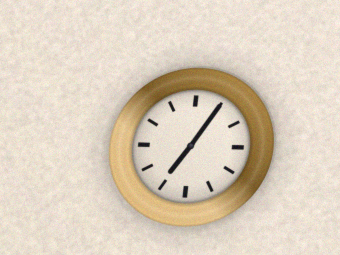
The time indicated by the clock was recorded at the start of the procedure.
7:05
